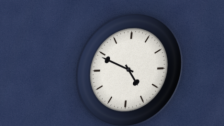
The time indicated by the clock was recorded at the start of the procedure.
4:49
